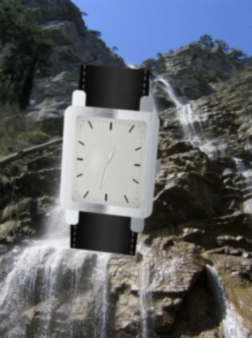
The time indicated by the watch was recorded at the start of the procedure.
12:32
